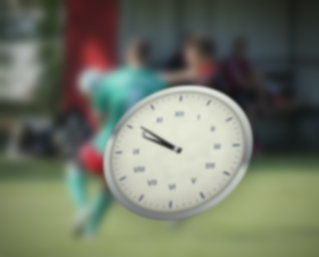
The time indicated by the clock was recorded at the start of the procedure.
9:51
